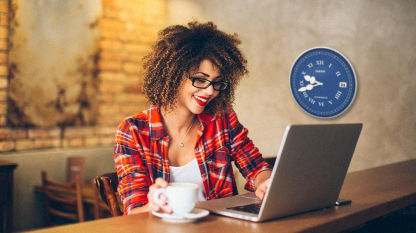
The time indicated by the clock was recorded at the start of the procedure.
9:42
